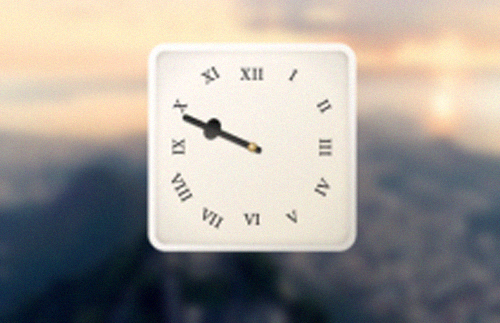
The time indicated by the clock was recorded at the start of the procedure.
9:49
